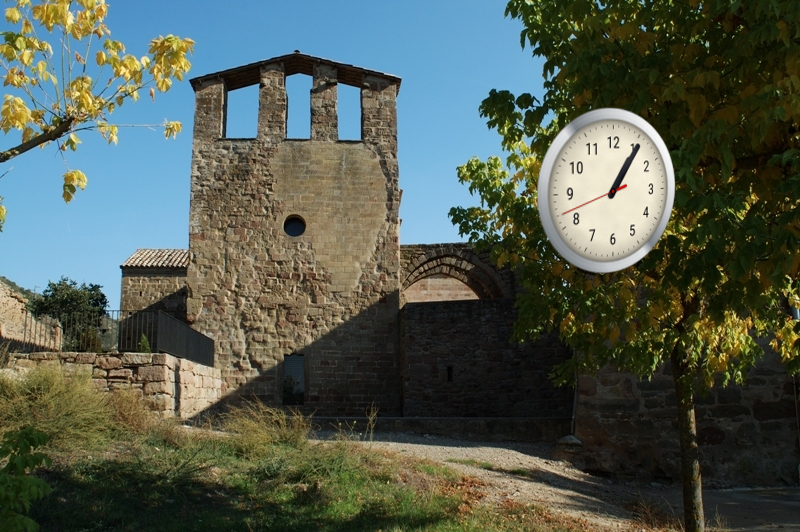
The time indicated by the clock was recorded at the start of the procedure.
1:05:42
